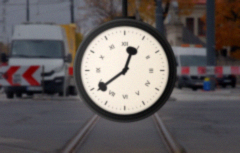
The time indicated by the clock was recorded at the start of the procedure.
12:39
